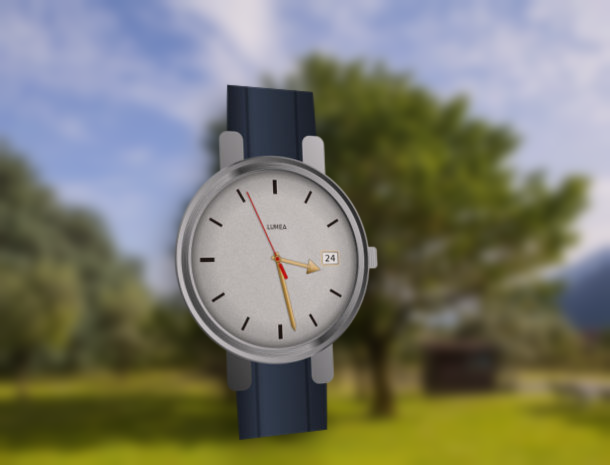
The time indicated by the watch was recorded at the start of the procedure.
3:27:56
